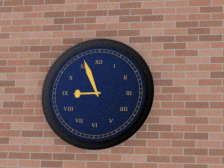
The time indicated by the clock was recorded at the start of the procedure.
8:56
